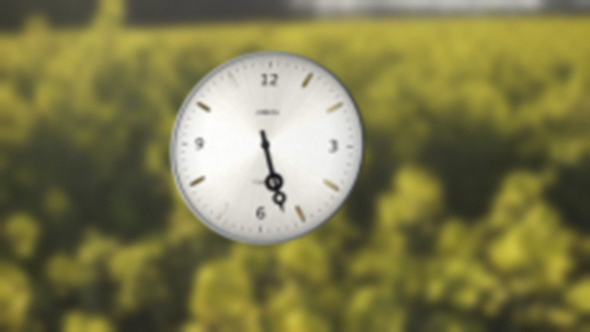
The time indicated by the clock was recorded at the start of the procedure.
5:27
